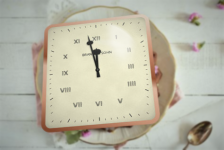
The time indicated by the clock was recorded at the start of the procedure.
11:58
